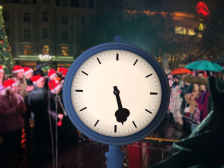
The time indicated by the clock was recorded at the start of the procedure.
5:28
